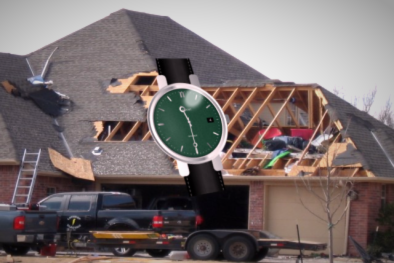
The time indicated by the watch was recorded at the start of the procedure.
11:30
